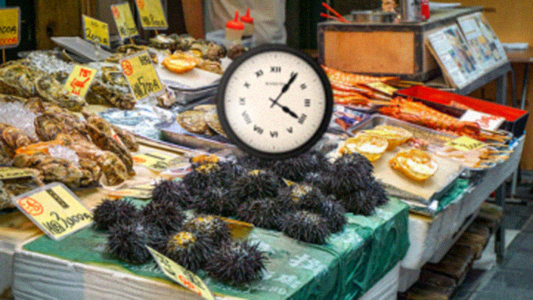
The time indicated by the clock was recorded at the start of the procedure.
4:06
